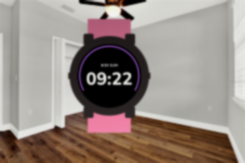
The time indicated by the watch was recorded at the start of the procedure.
9:22
